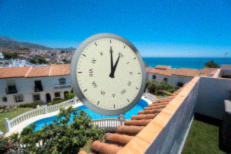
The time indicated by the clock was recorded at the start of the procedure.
11:55
